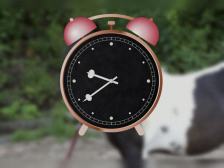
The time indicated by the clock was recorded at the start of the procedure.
9:39
